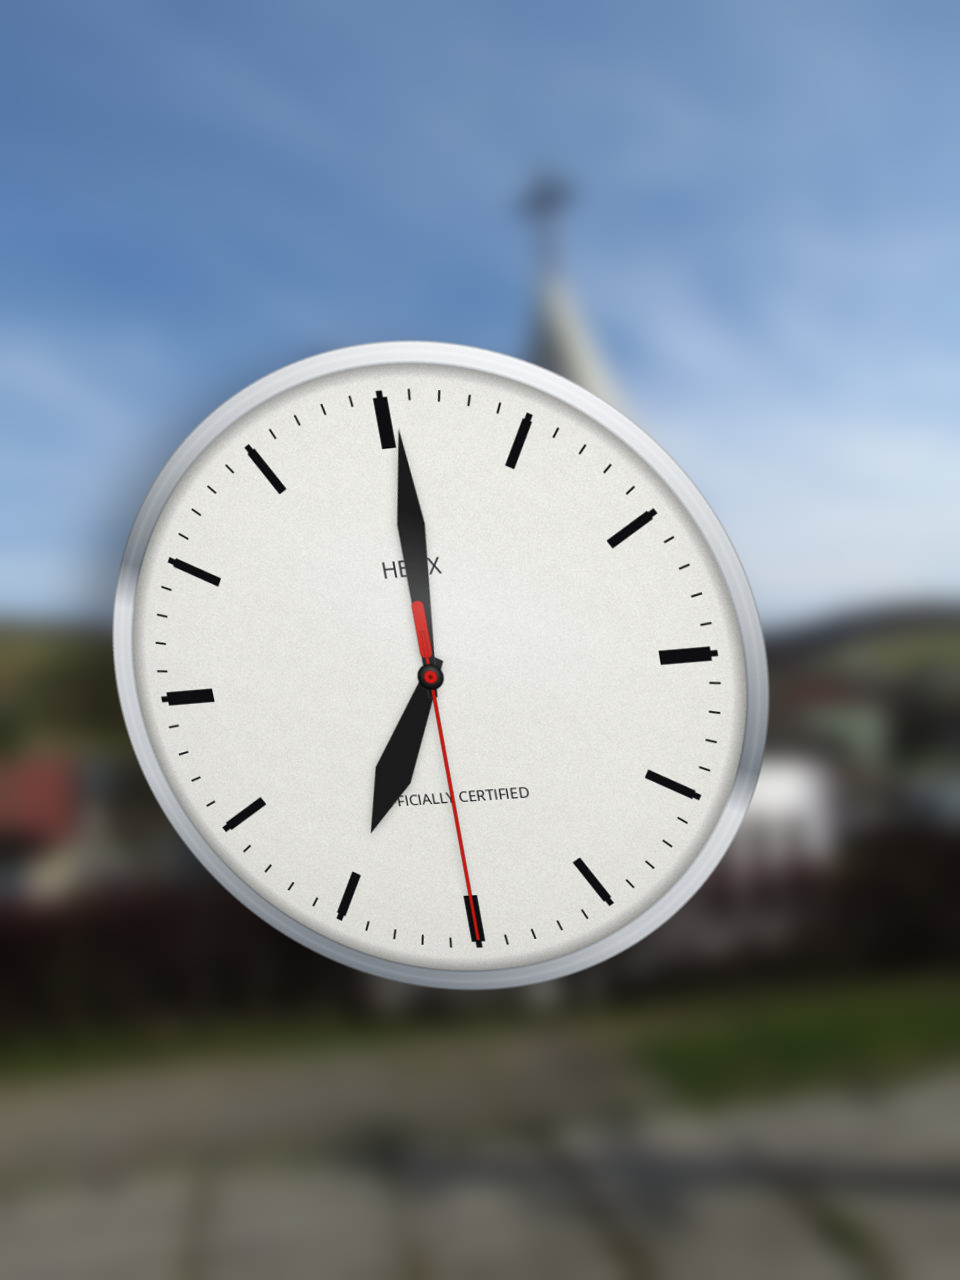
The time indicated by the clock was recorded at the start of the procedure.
7:00:30
